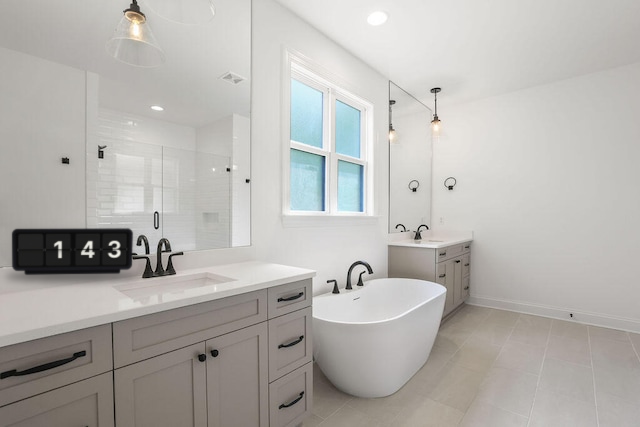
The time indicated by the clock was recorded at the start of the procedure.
1:43
